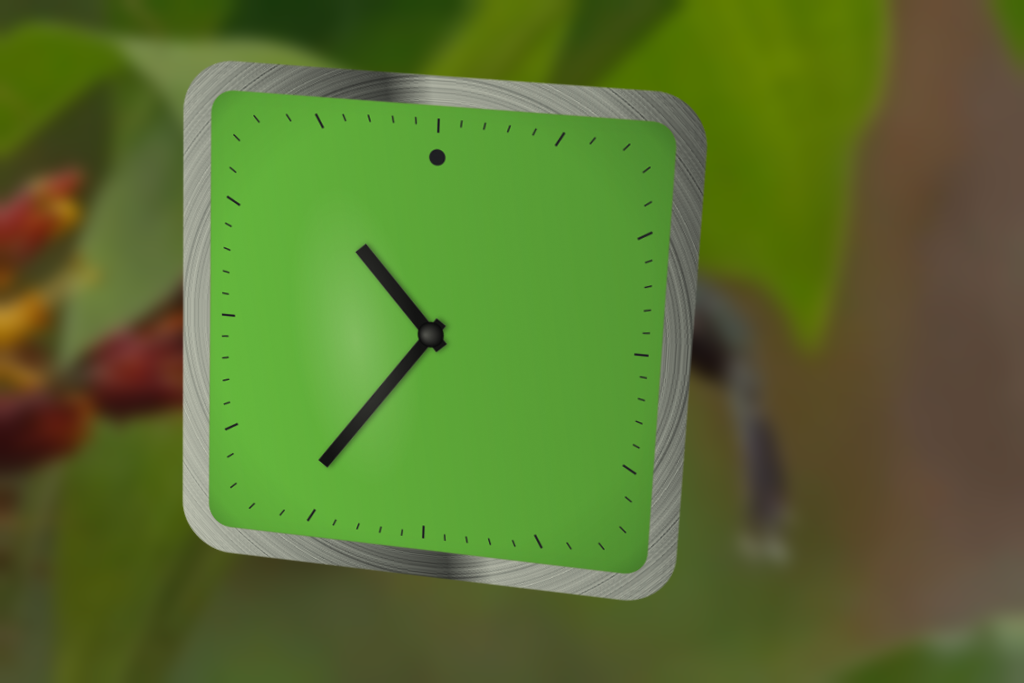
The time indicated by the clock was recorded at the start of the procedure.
10:36
